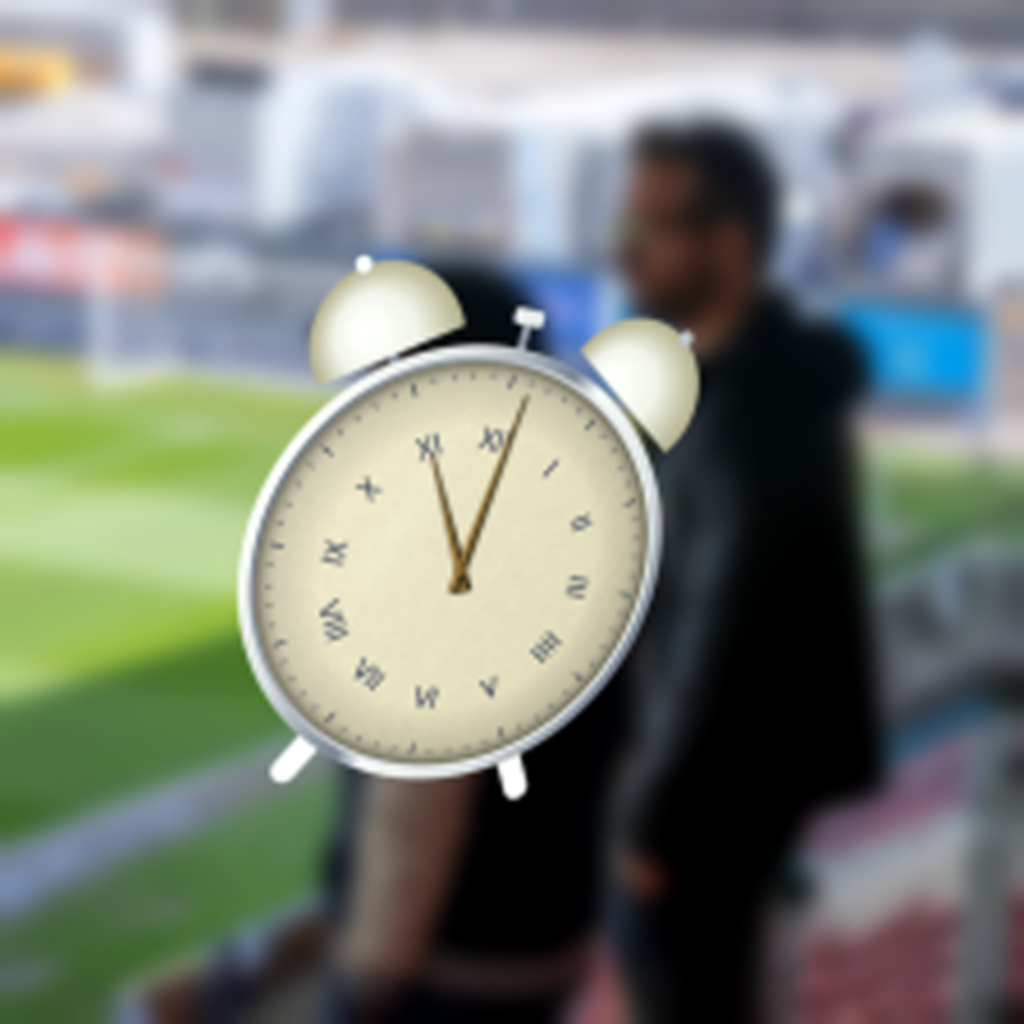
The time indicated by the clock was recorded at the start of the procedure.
11:01
